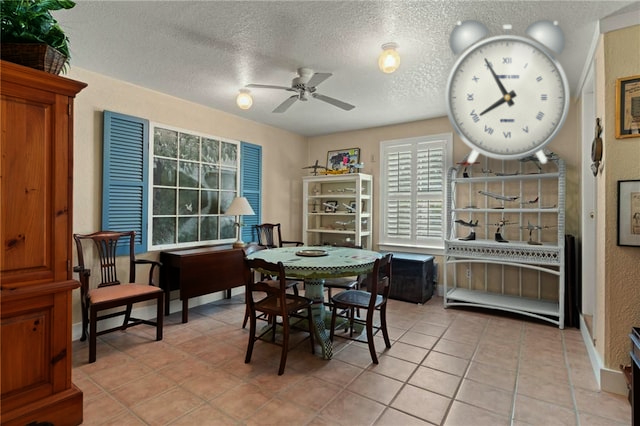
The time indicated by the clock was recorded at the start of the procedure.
7:55
